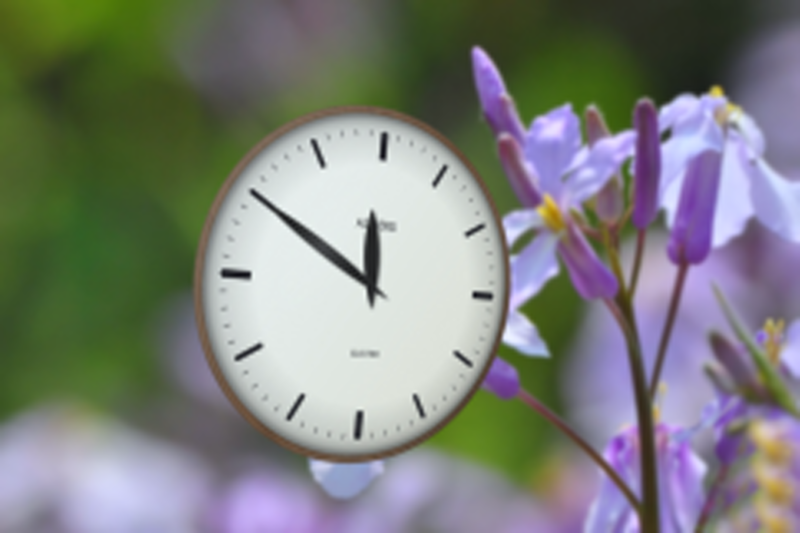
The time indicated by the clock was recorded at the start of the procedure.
11:50
